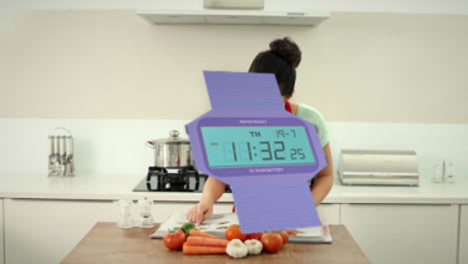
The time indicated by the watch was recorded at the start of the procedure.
11:32:25
